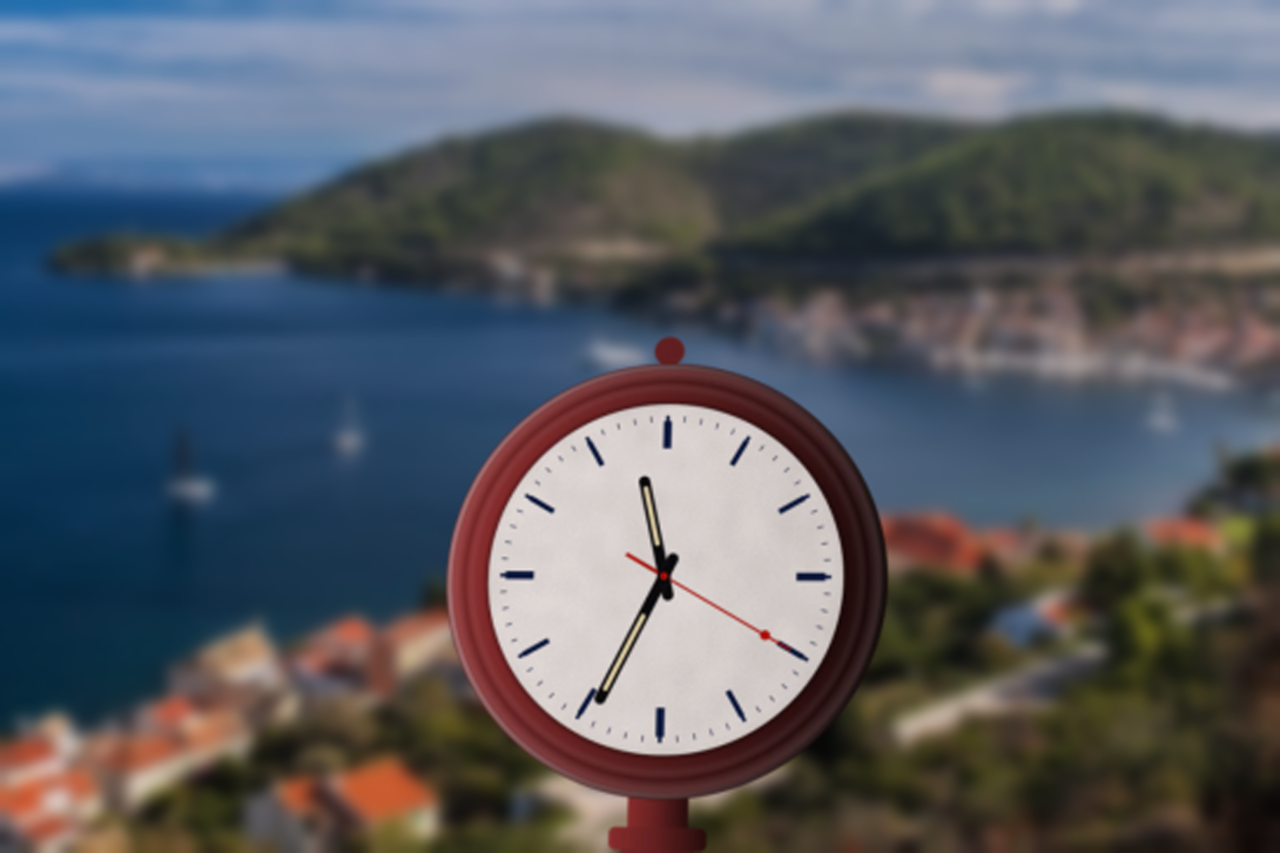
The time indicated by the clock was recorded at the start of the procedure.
11:34:20
